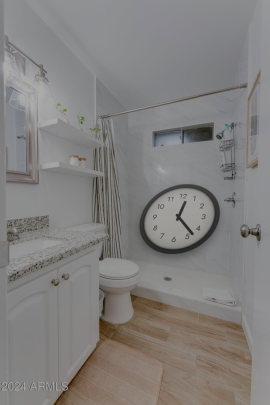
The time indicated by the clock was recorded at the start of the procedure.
12:23
